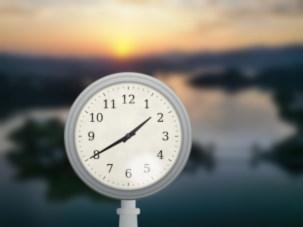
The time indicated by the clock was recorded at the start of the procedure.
1:40
